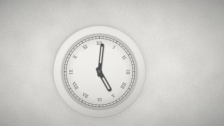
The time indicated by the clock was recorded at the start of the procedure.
5:01
